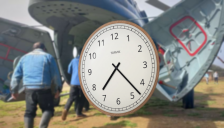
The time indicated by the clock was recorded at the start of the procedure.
7:23
